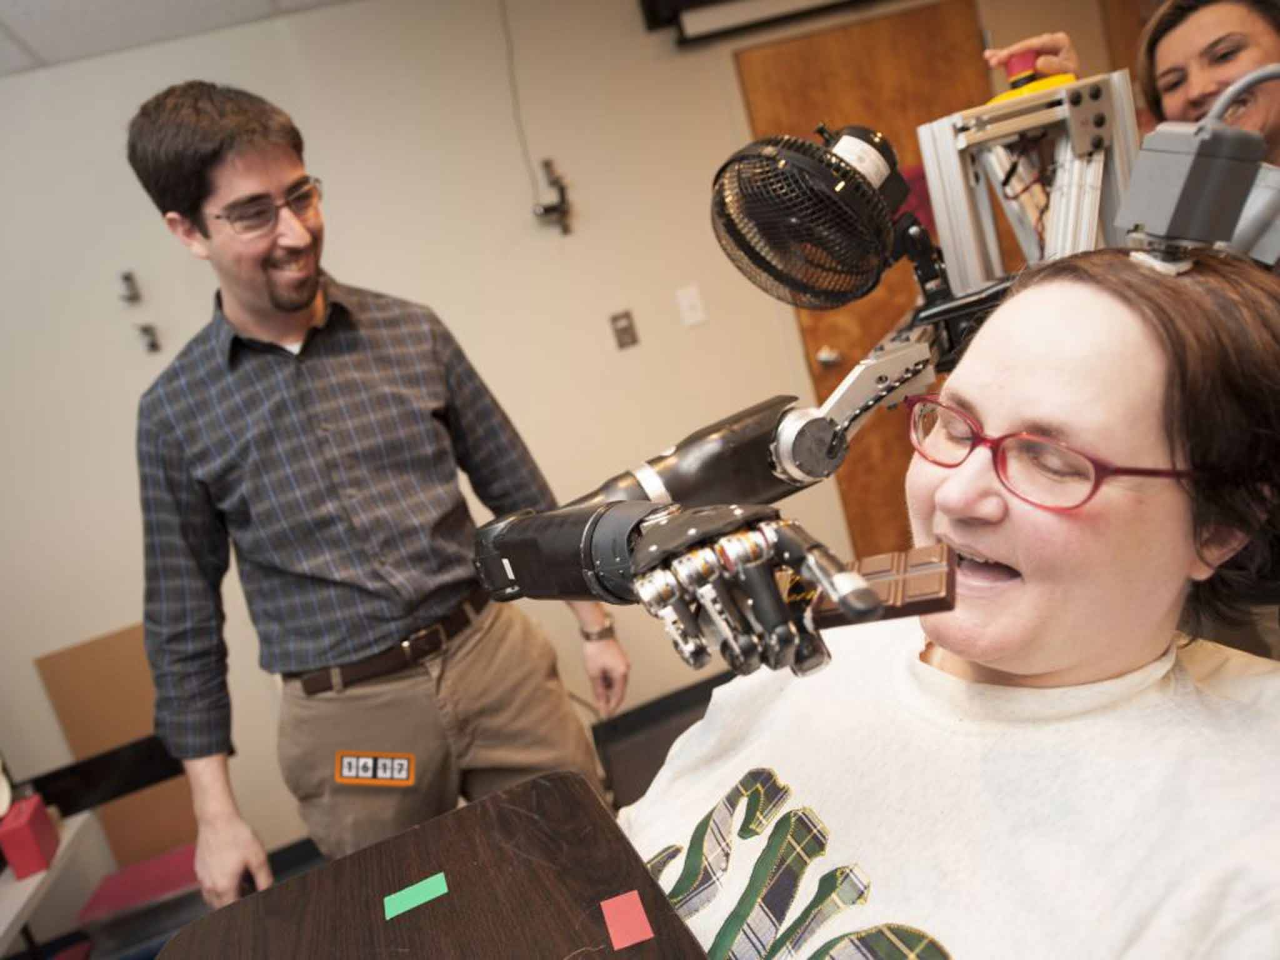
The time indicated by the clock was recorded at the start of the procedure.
16:17
